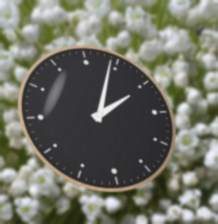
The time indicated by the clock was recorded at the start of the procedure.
2:04
